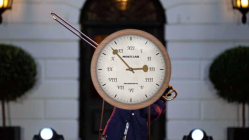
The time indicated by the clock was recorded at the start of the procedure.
2:53
